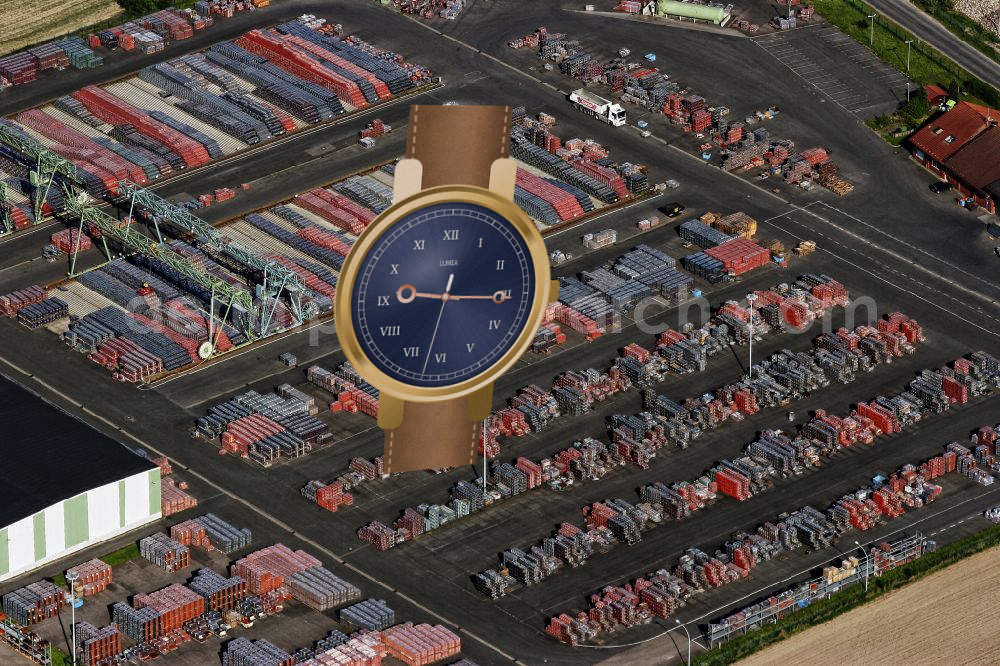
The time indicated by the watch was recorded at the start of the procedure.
9:15:32
